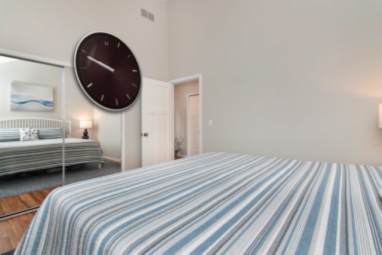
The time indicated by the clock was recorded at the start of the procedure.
9:49
